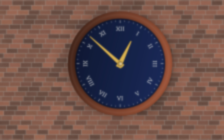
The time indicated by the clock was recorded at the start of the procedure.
12:52
